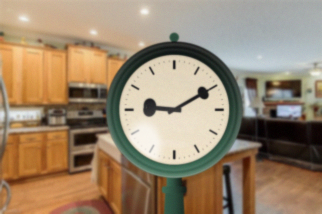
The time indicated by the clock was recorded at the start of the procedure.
9:10
